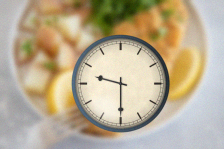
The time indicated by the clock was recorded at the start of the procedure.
9:30
